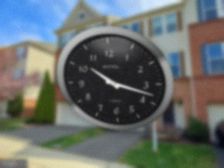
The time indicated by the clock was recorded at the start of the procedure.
10:18
